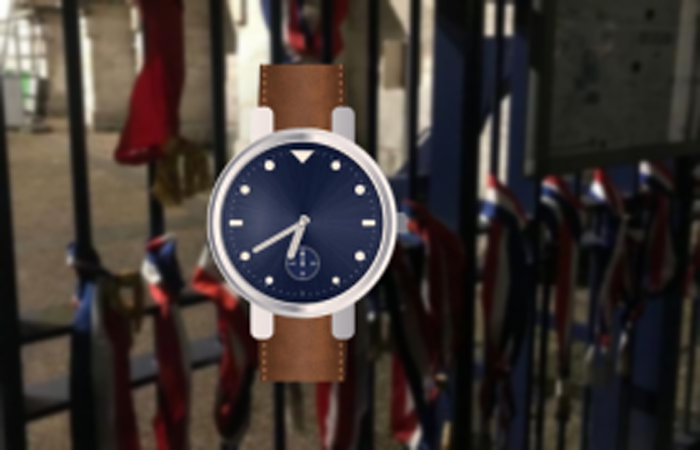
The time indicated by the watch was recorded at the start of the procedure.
6:40
